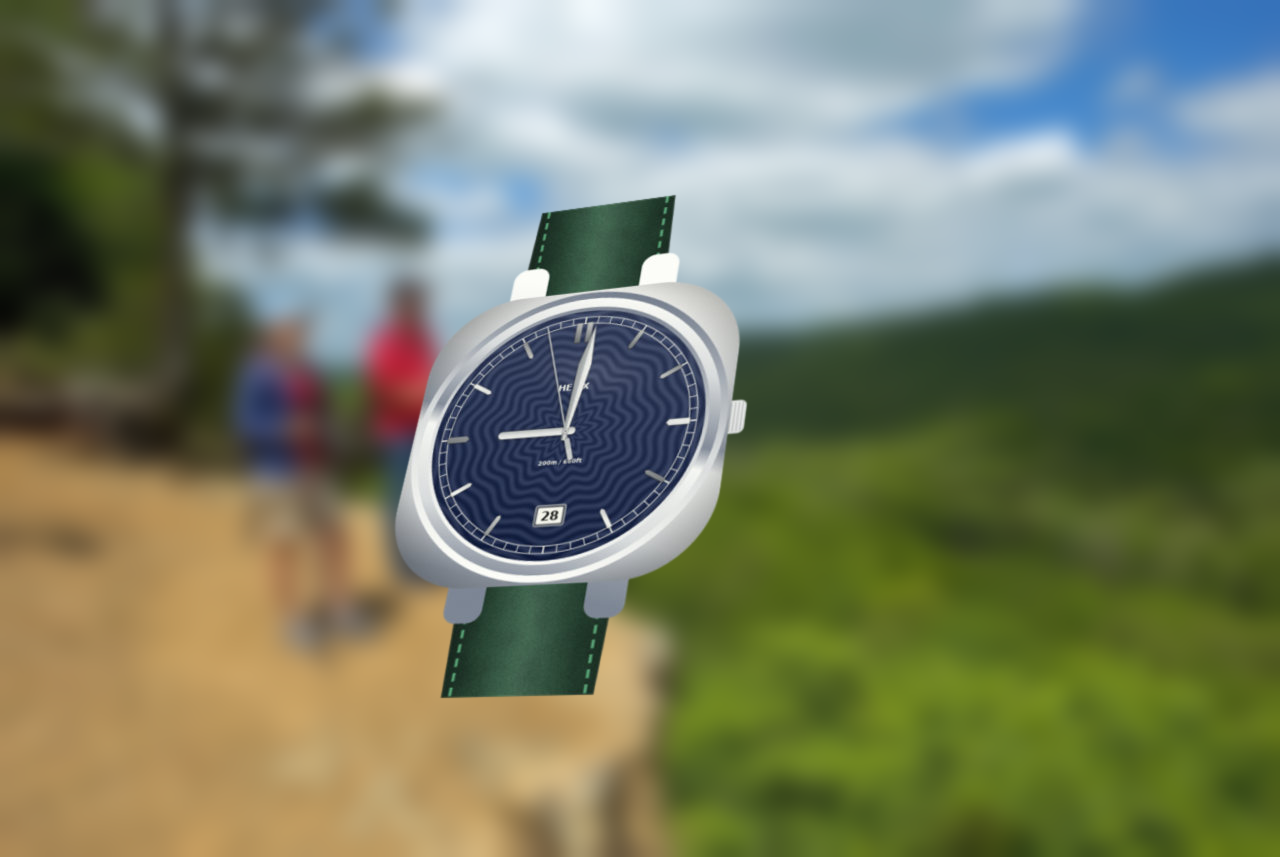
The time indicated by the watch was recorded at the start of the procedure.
9:00:57
